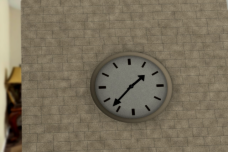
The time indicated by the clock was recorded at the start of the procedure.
1:37
